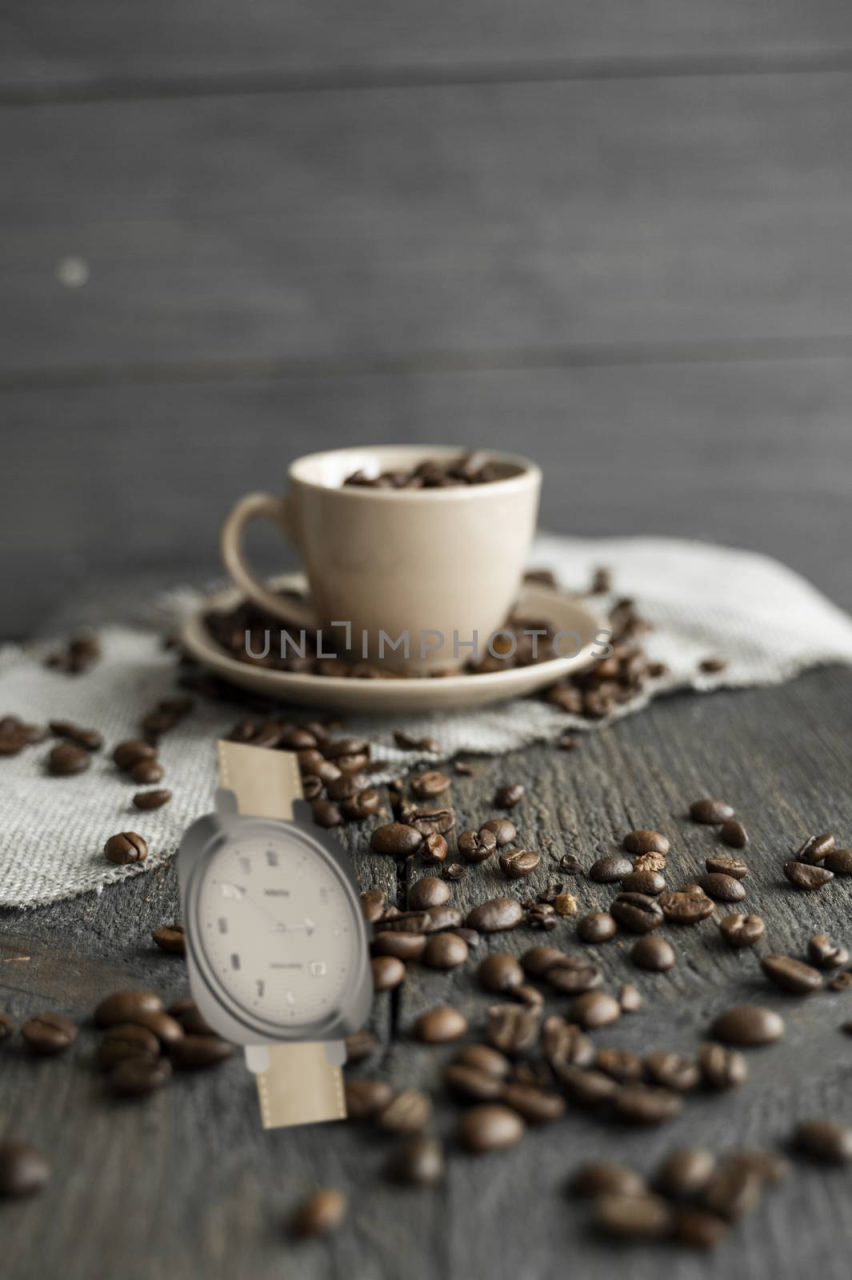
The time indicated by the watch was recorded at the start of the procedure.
2:51
